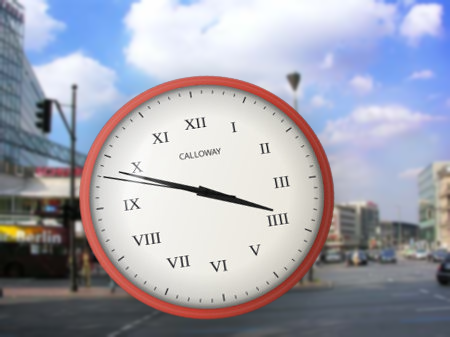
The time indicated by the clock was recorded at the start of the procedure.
3:48:48
